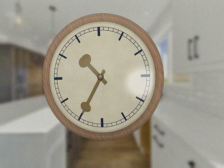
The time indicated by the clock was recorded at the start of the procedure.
10:35
